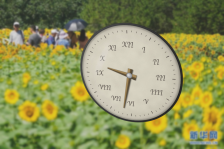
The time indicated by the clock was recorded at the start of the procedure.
9:32
